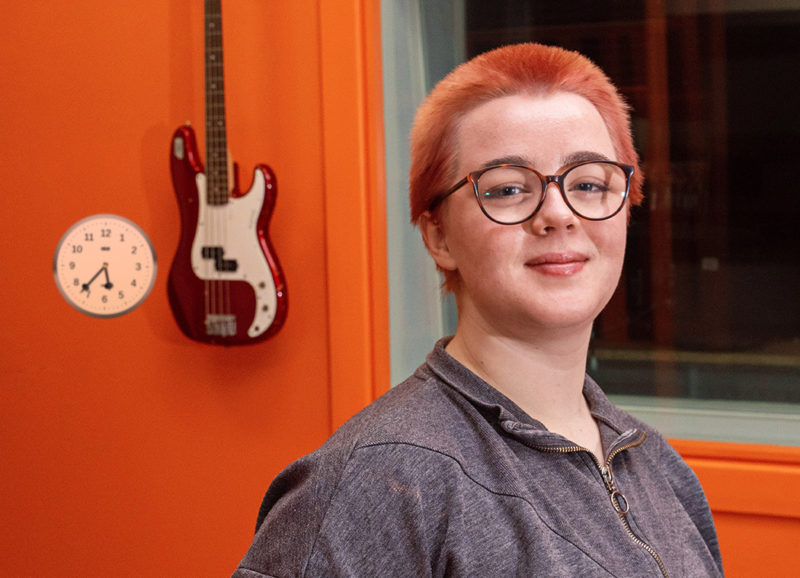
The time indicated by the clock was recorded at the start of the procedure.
5:37
